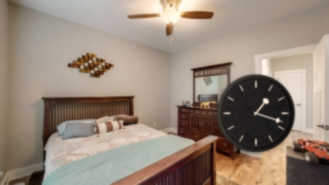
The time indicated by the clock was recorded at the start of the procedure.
1:18
